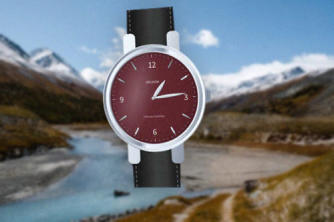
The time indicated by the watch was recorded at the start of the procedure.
1:14
